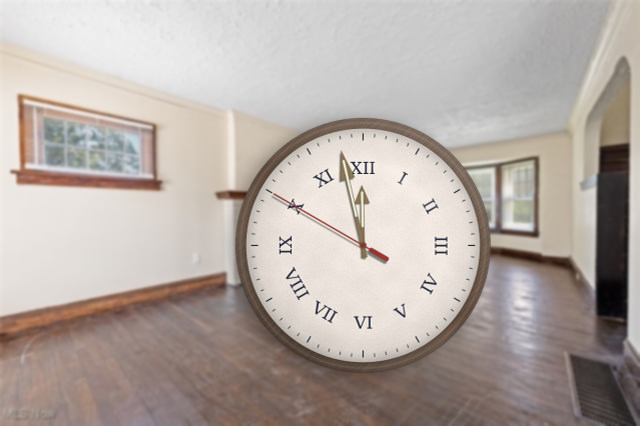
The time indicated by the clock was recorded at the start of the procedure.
11:57:50
